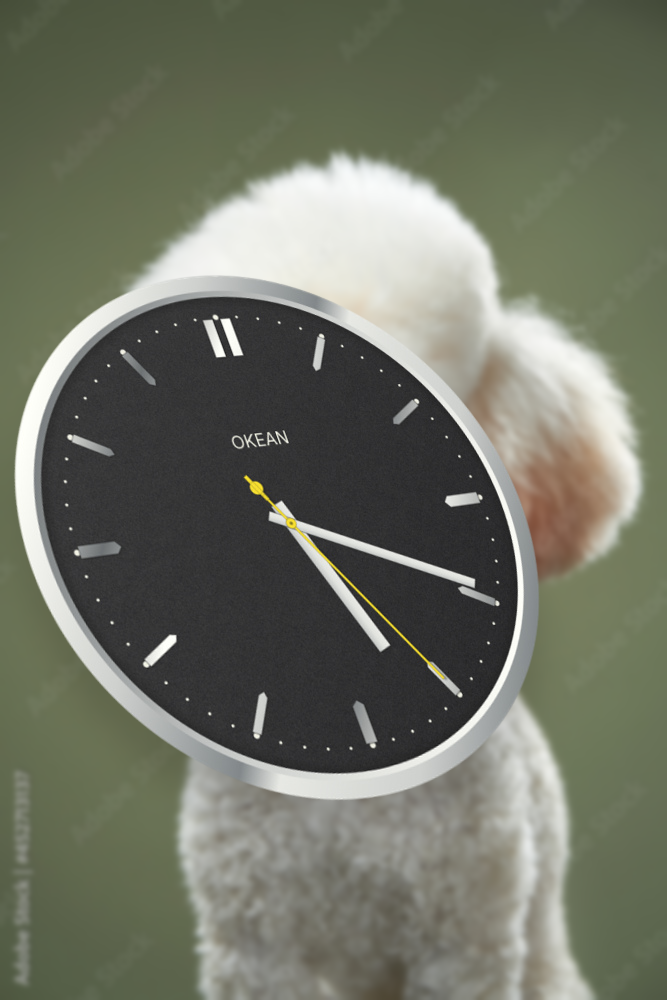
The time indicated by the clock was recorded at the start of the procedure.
5:19:25
